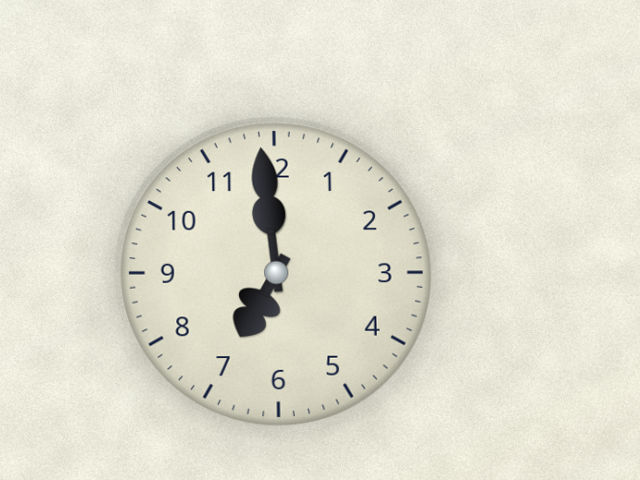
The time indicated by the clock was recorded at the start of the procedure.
6:59
